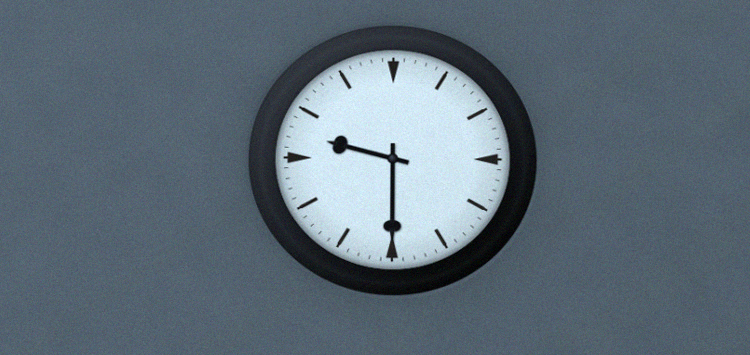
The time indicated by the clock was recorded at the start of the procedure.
9:30
